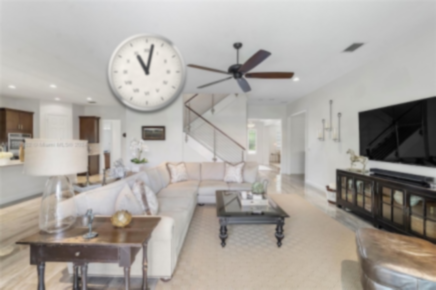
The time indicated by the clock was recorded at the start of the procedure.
11:02
